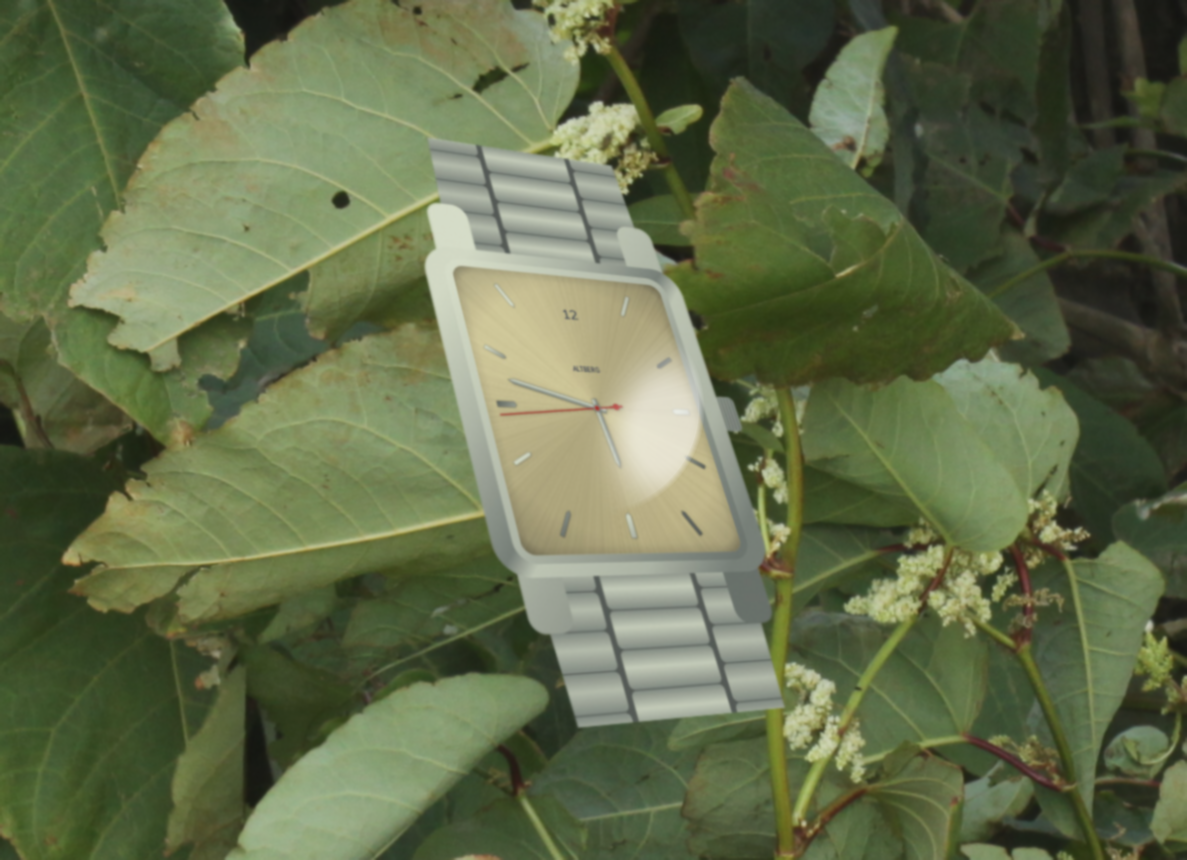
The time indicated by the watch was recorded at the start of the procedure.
5:47:44
